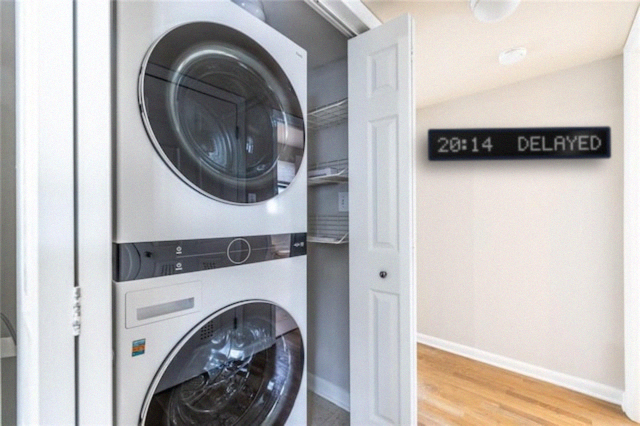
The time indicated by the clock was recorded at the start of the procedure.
20:14
